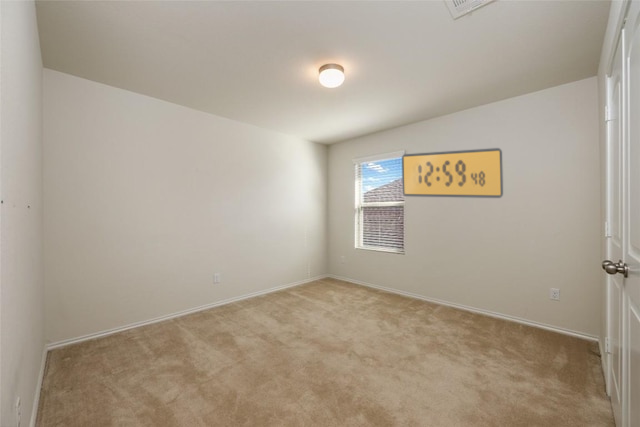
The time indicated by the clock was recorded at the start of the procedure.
12:59:48
